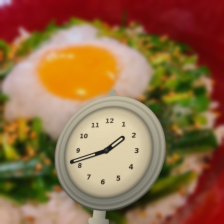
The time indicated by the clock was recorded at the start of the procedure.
1:42
